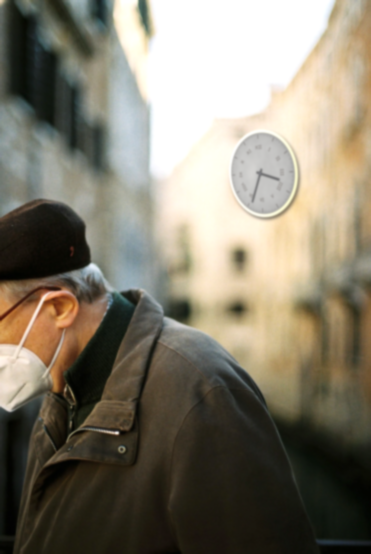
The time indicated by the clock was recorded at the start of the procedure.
3:34
